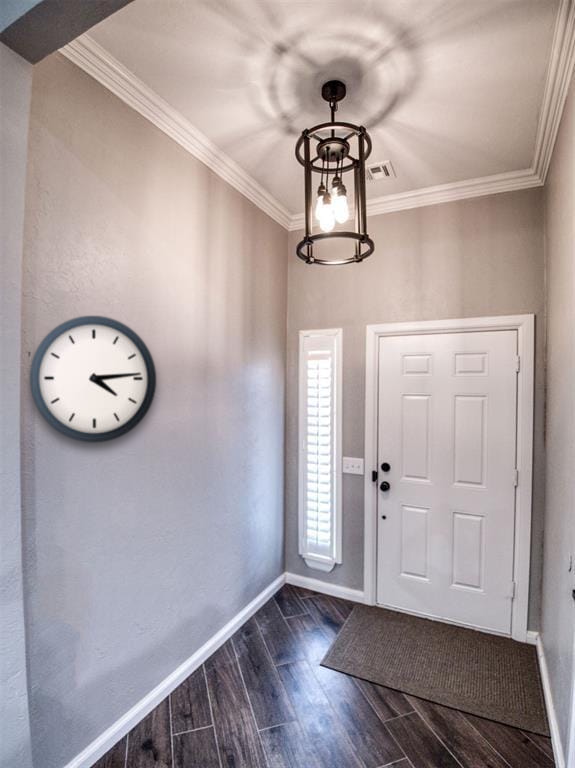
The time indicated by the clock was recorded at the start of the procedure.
4:14
